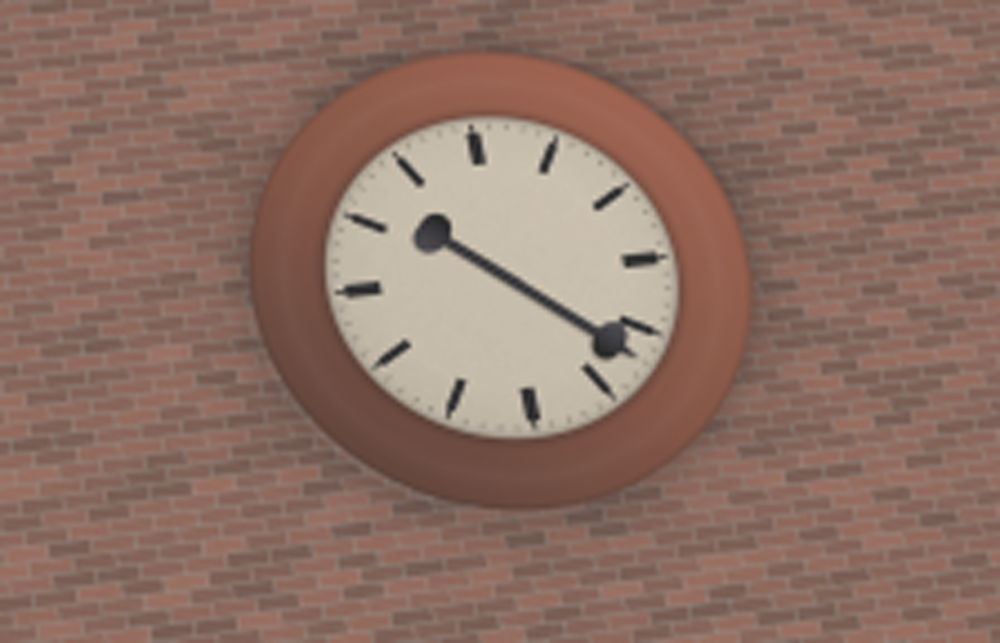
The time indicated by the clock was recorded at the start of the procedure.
10:22
